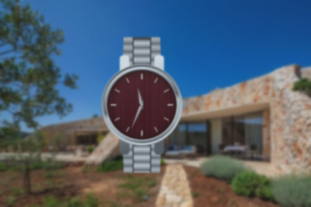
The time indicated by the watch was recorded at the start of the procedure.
11:34
